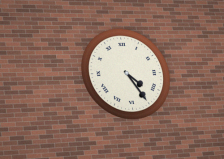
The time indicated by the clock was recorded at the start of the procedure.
4:25
